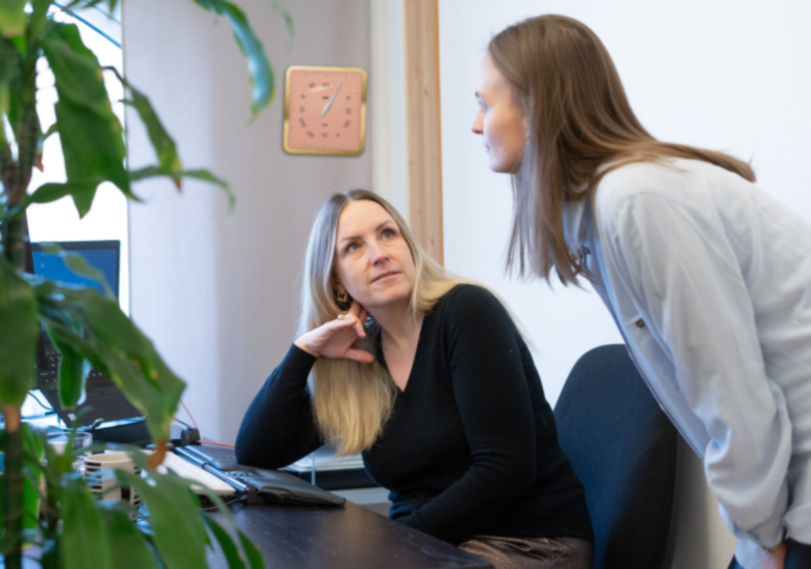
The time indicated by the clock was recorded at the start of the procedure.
1:05
